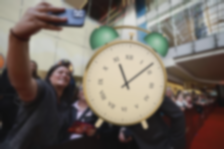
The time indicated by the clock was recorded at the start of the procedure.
11:08
